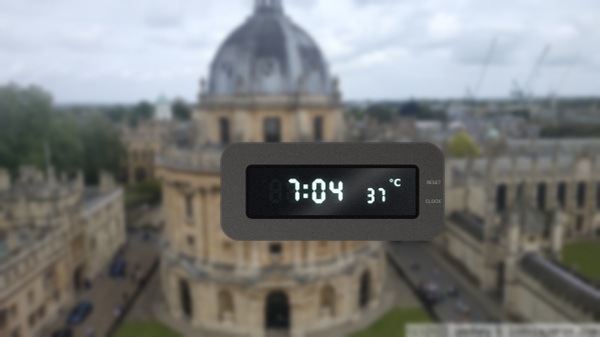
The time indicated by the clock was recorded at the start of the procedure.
7:04
